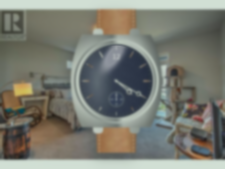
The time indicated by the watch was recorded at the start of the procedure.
4:20
